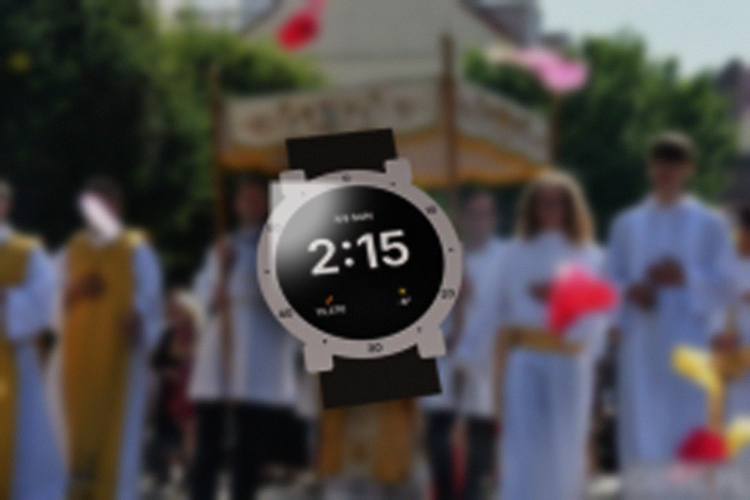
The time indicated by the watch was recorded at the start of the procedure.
2:15
